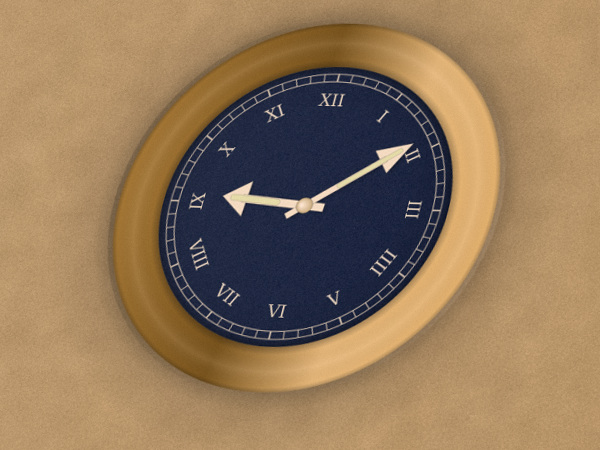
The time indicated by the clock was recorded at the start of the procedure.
9:09
